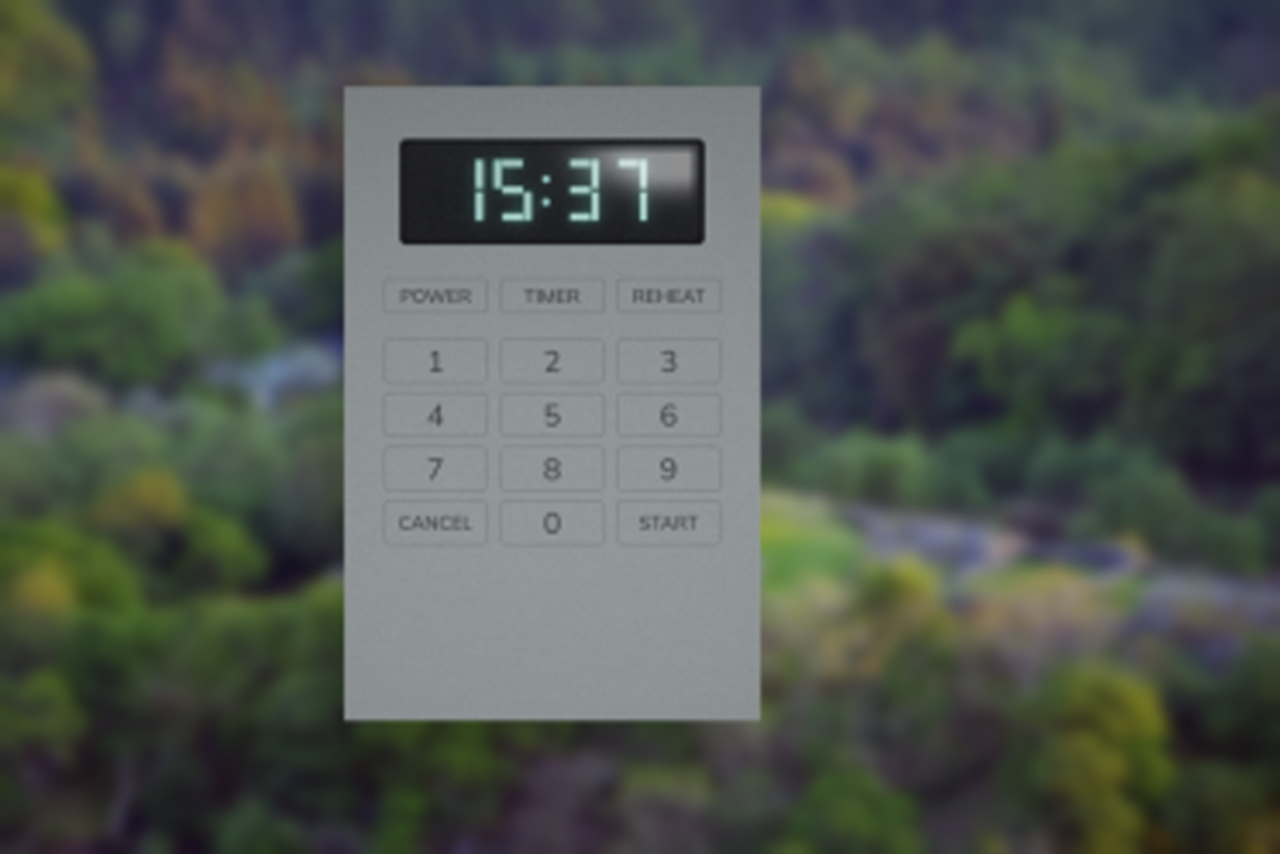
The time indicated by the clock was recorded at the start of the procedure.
15:37
